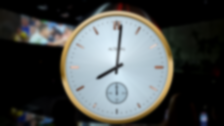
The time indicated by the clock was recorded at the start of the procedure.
8:01
